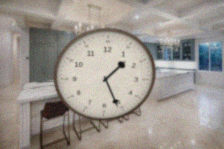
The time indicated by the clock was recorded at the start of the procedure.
1:26
